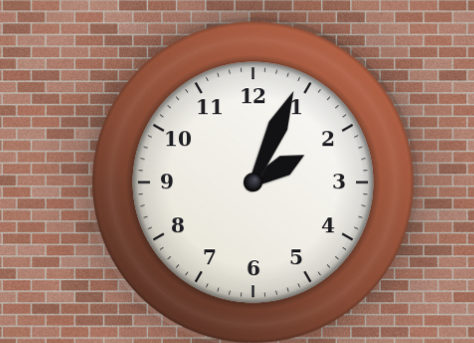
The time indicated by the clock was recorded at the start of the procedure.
2:04
